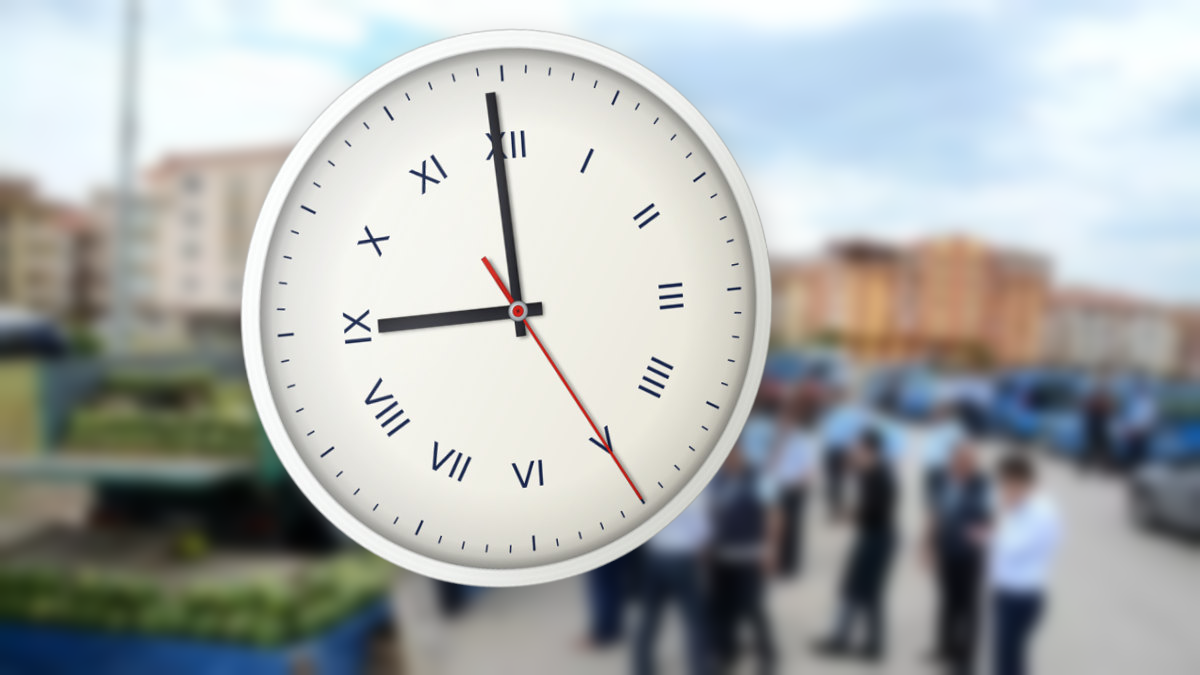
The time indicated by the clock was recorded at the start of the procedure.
8:59:25
